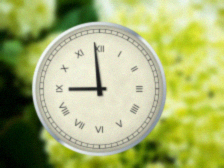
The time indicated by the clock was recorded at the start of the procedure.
8:59
